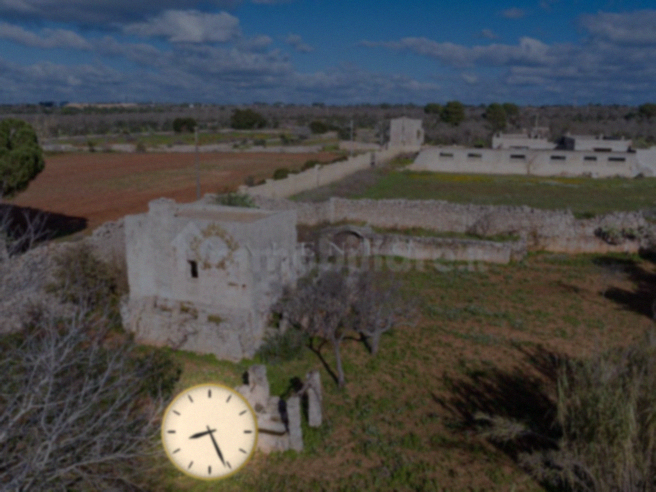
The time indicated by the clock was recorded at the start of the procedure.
8:26
